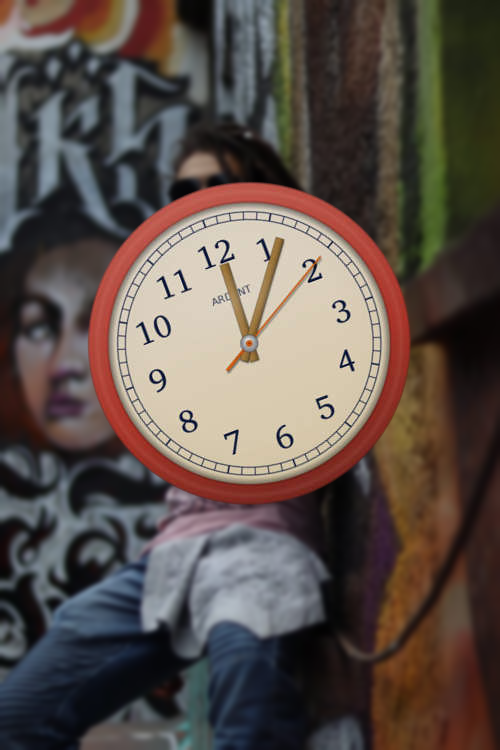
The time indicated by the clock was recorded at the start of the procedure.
12:06:10
